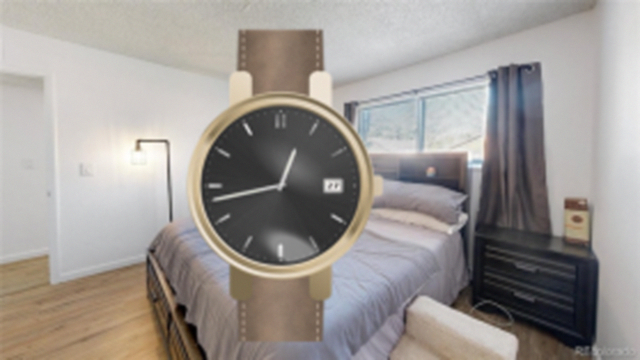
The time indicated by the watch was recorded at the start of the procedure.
12:43
